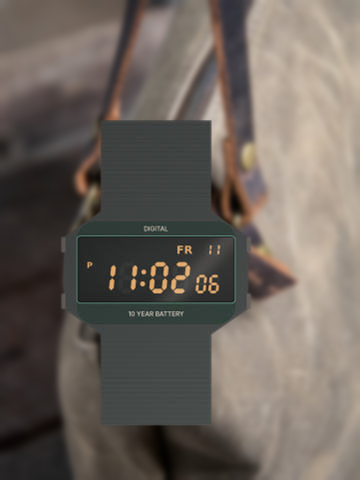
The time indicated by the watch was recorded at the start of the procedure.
11:02:06
